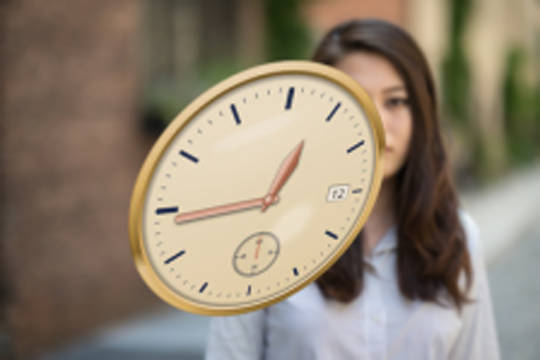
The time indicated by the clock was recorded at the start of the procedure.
12:44
